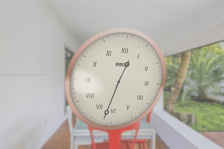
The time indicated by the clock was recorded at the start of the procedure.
12:32
